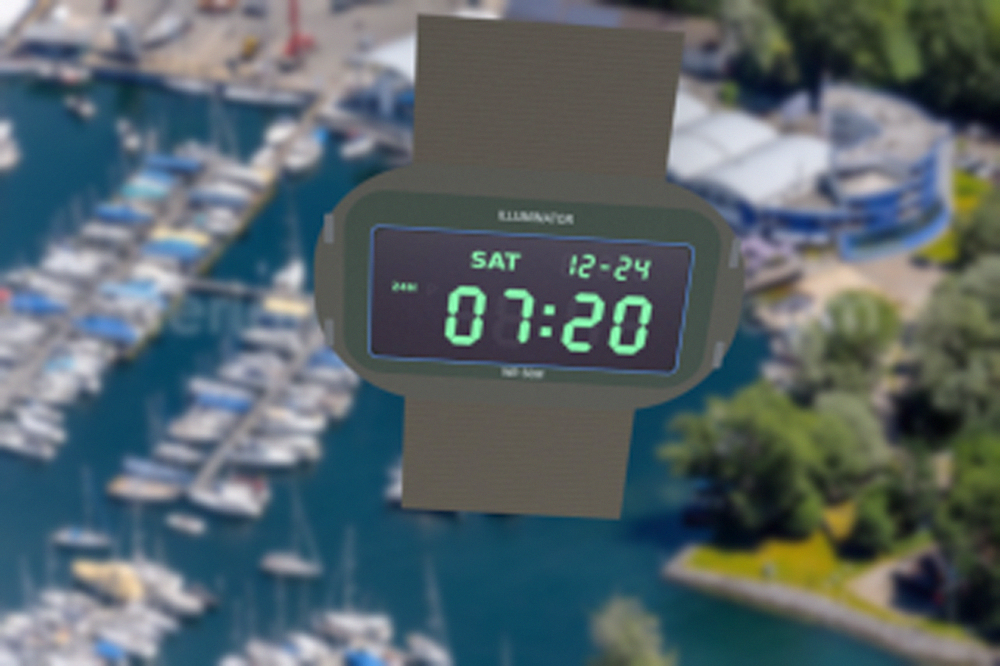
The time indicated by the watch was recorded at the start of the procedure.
7:20
